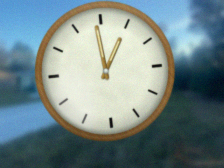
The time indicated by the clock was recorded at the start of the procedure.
12:59
